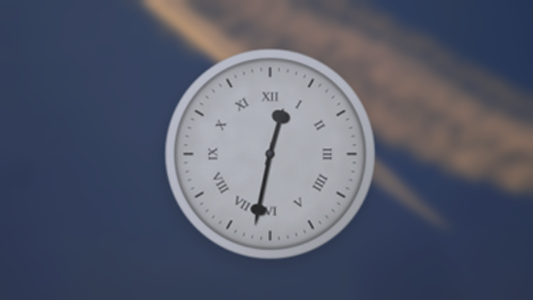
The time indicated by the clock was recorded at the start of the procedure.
12:32
